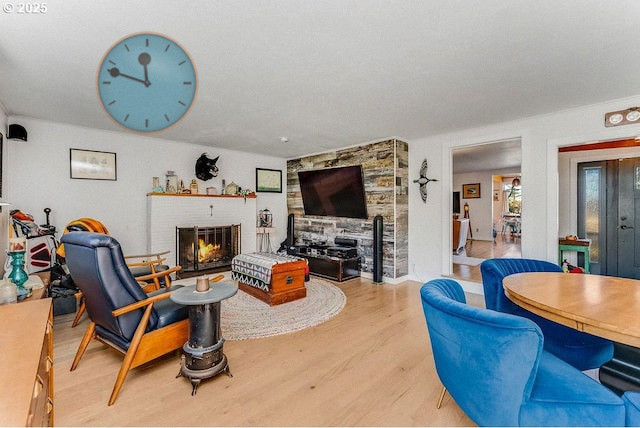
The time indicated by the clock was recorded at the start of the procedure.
11:48
